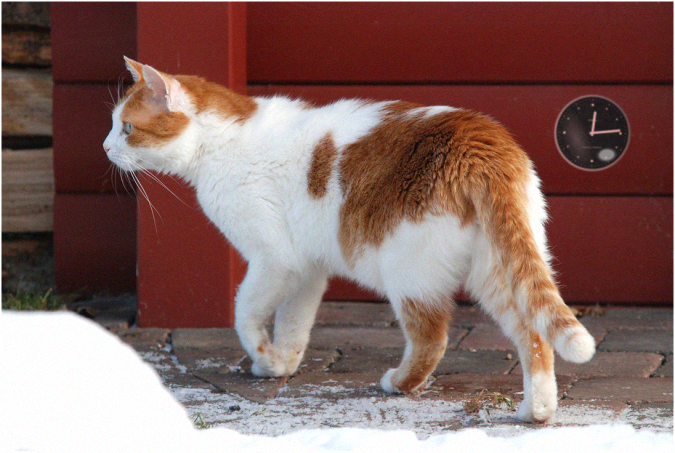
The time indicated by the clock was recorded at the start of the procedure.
12:14
